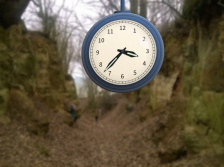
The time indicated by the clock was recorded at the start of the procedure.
3:37
